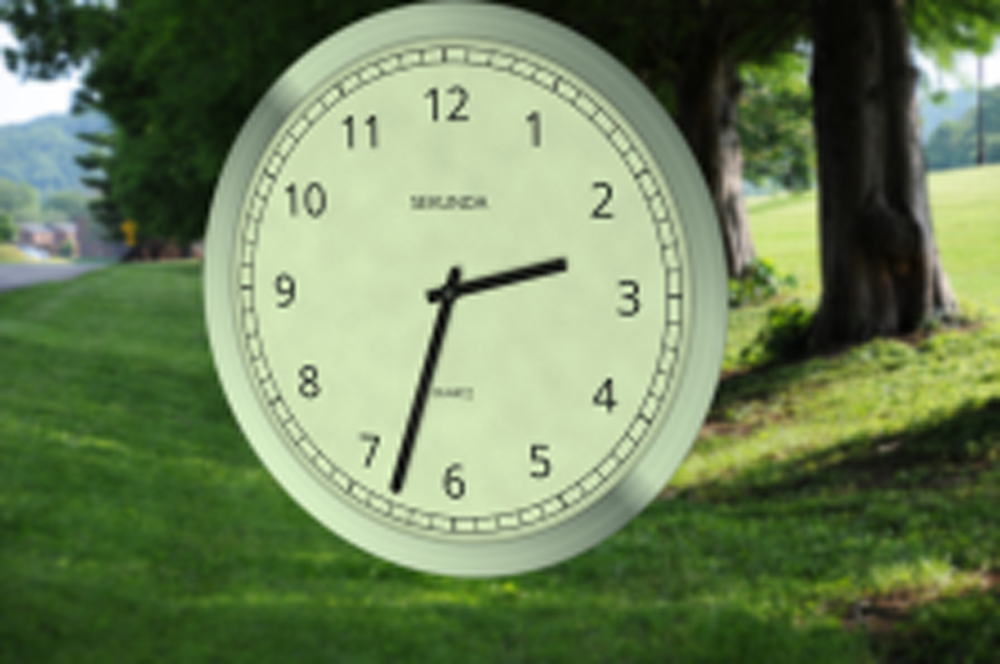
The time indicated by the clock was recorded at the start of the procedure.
2:33
